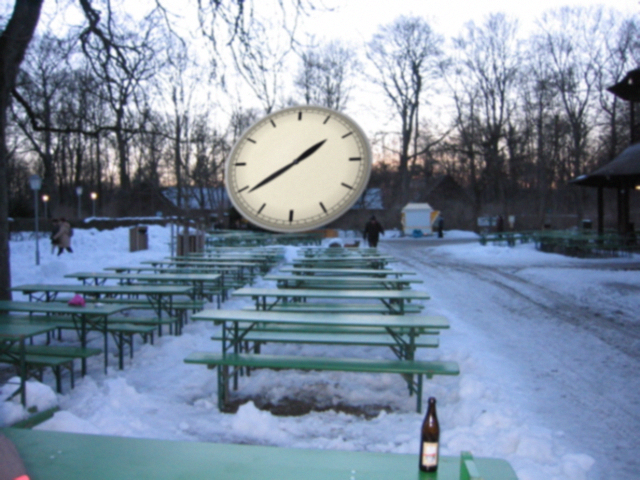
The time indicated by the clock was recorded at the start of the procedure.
1:39
